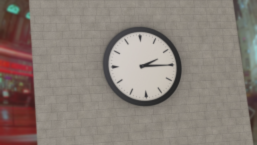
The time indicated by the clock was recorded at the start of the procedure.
2:15
